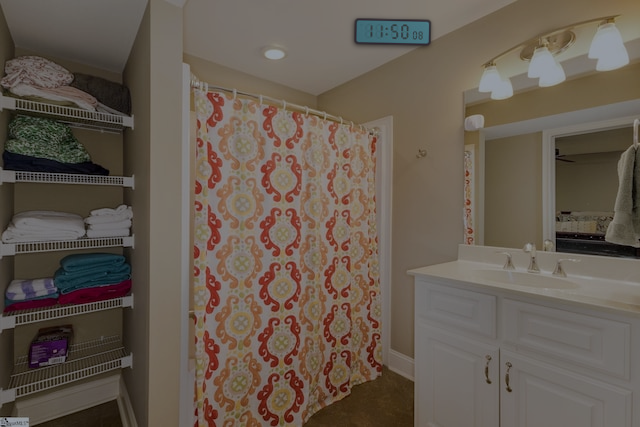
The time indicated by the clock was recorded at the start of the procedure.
11:50:08
